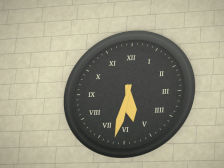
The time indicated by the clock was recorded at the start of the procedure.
5:32
